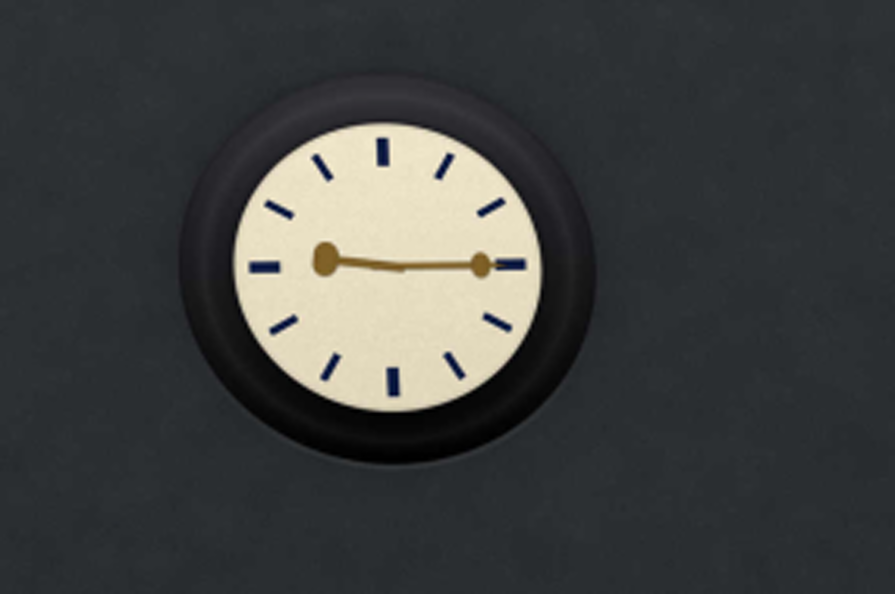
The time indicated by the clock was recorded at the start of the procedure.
9:15
